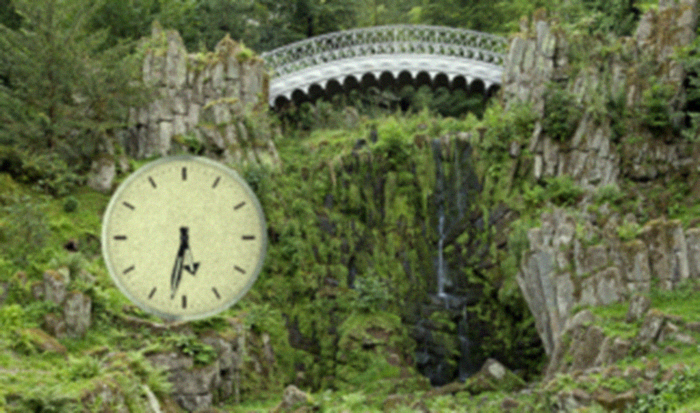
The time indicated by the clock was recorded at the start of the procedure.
5:32
